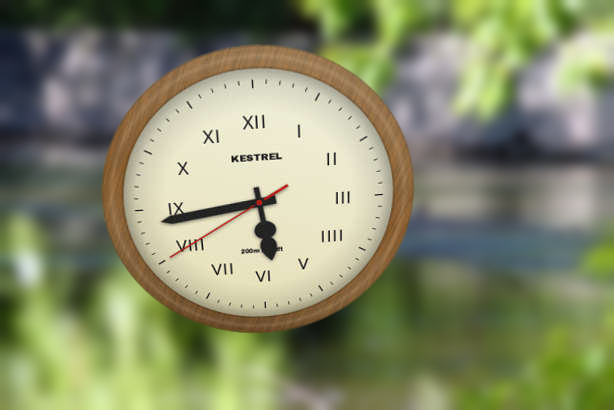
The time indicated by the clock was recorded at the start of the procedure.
5:43:40
